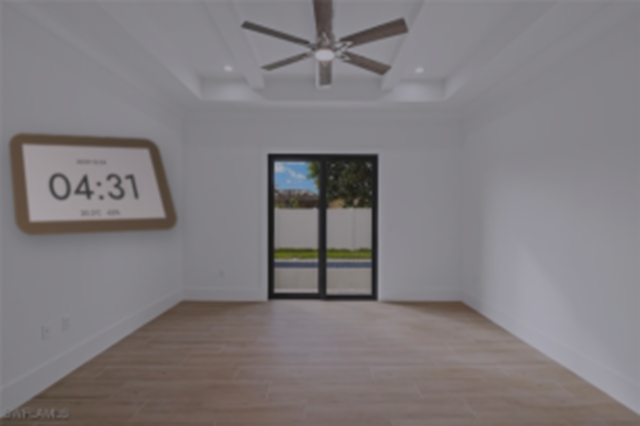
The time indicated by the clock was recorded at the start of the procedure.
4:31
